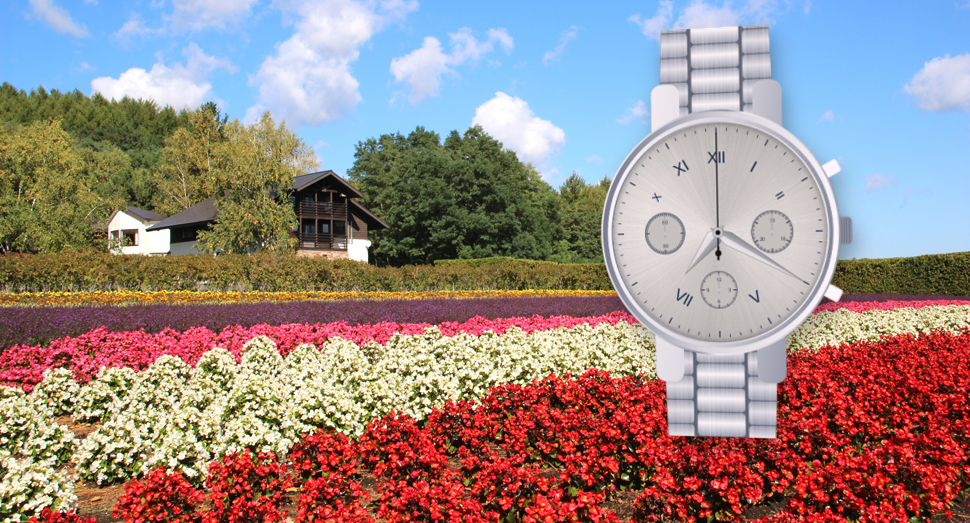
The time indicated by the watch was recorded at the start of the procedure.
7:20
